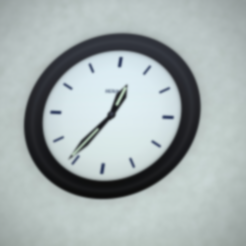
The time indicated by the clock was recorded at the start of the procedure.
12:36
